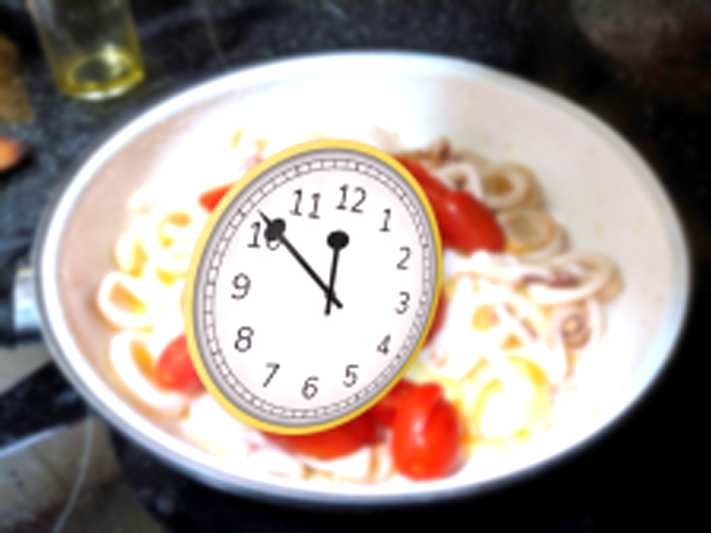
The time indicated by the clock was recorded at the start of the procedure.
11:51
